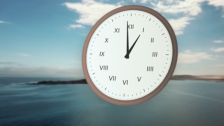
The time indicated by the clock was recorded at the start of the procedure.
12:59
